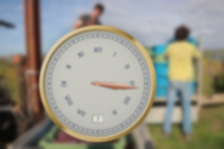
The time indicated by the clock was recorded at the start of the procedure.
3:16
